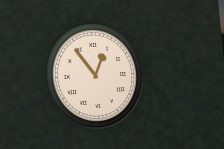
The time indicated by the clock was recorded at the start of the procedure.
12:54
